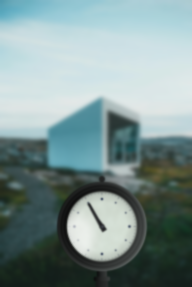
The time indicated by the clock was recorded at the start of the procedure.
10:55
